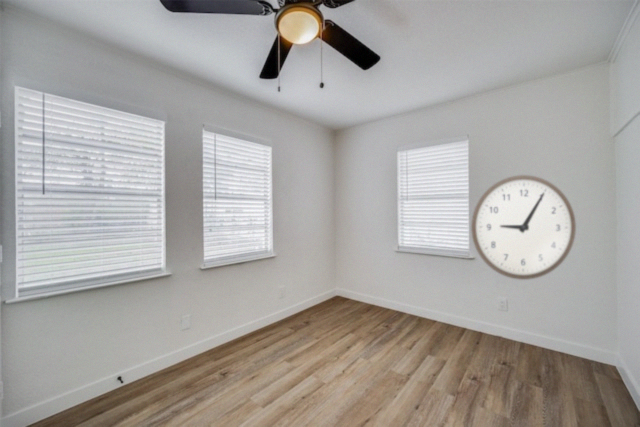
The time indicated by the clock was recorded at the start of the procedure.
9:05
